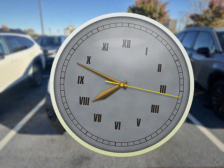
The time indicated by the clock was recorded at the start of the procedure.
7:48:16
